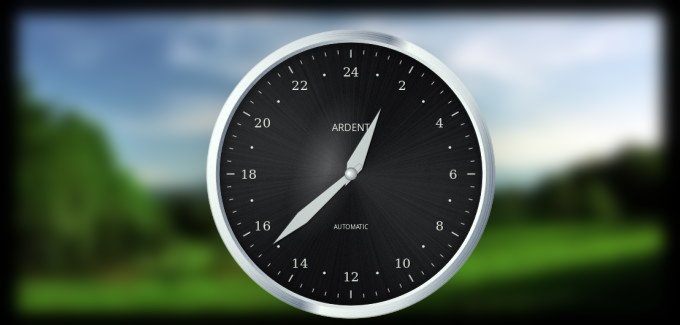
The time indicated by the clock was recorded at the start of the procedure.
1:38
